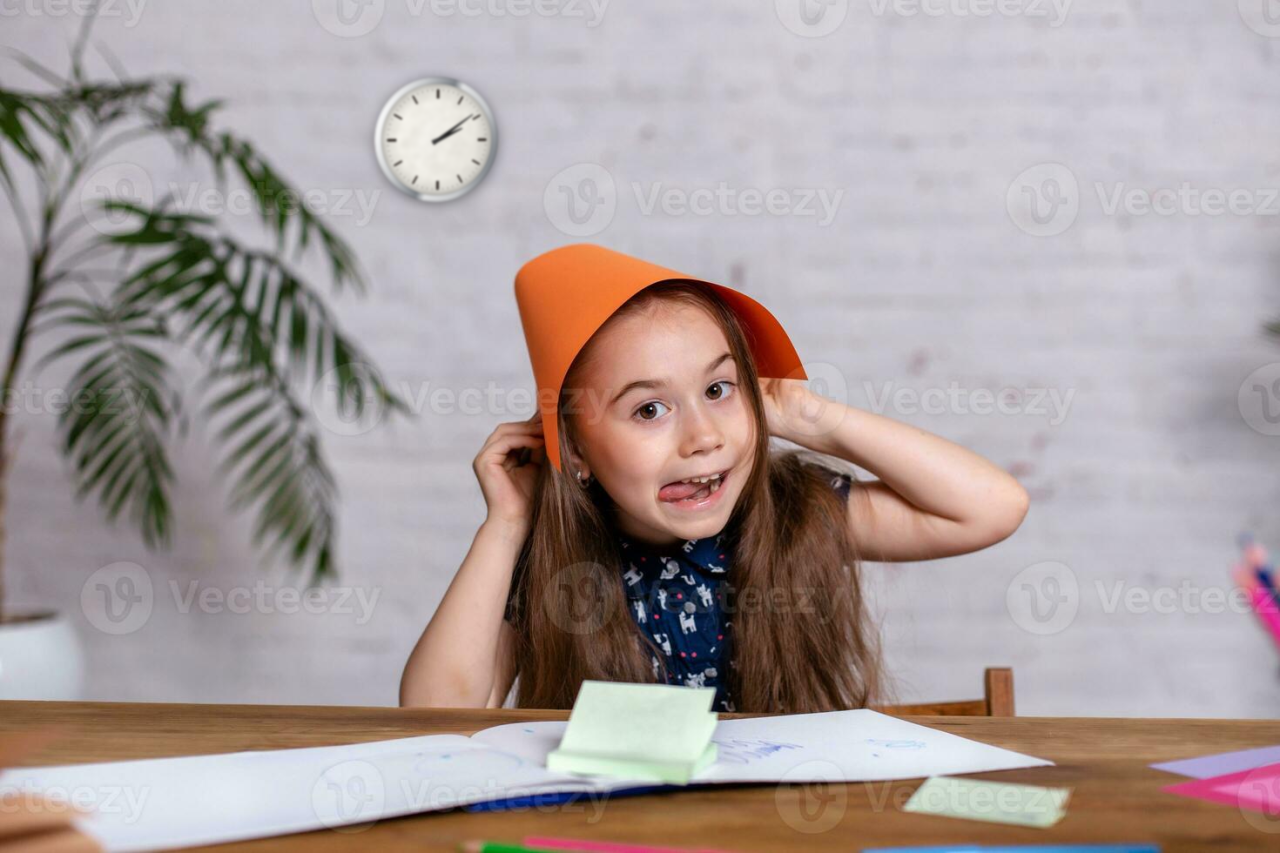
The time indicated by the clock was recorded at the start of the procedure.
2:09
